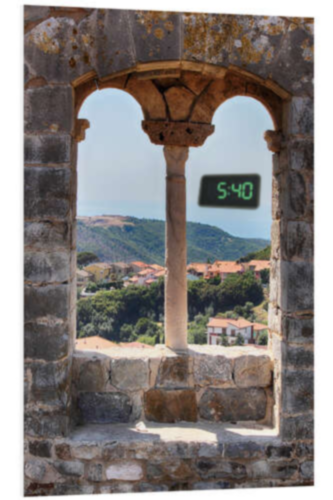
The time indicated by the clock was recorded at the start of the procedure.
5:40
